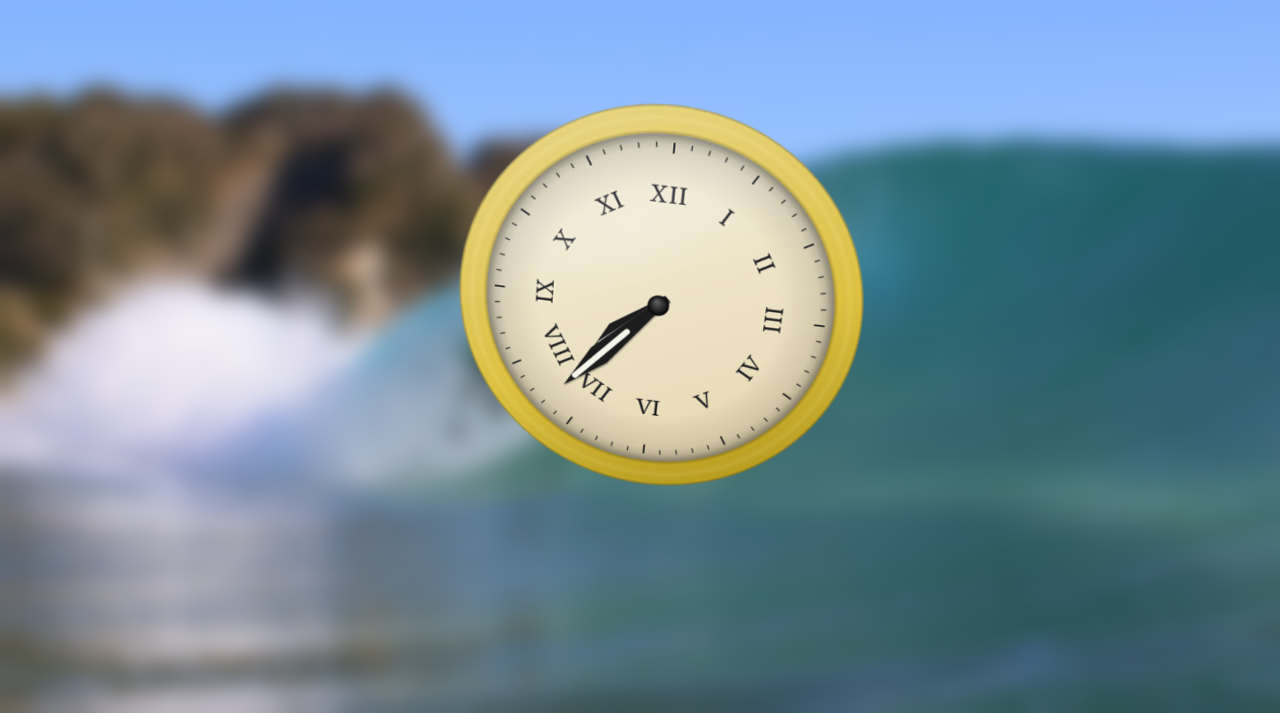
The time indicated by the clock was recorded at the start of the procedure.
7:37
